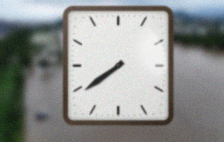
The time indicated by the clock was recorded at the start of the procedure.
7:39
